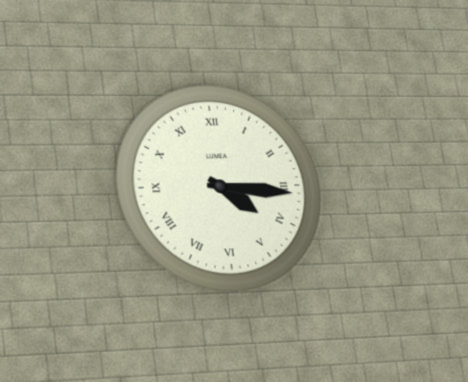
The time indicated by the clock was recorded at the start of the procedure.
4:16
